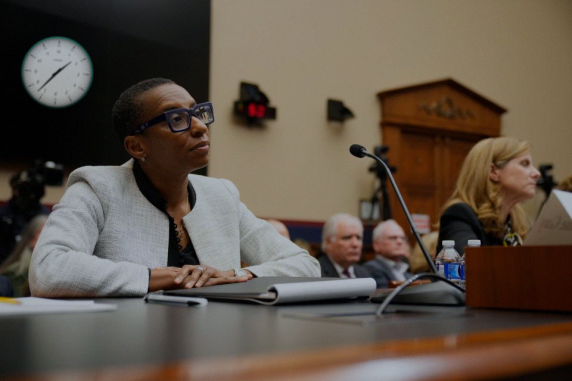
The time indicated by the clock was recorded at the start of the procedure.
1:37
